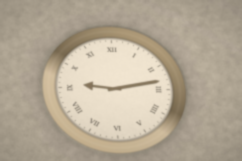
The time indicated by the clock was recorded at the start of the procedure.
9:13
